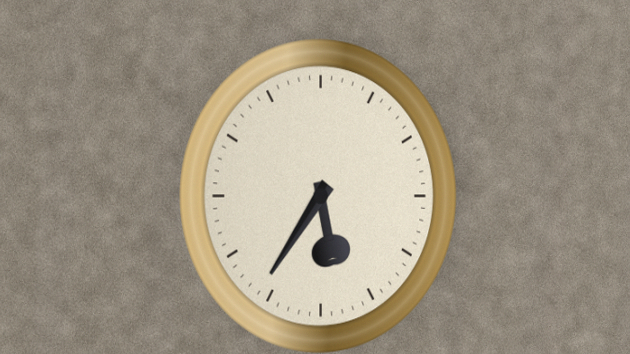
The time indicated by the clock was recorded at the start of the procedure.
5:36
